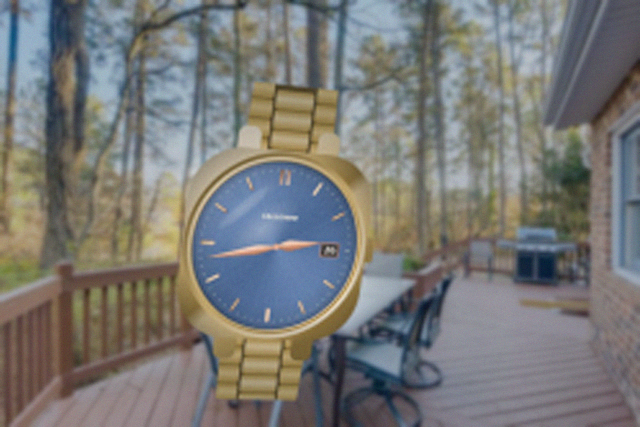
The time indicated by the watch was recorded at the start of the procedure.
2:43
